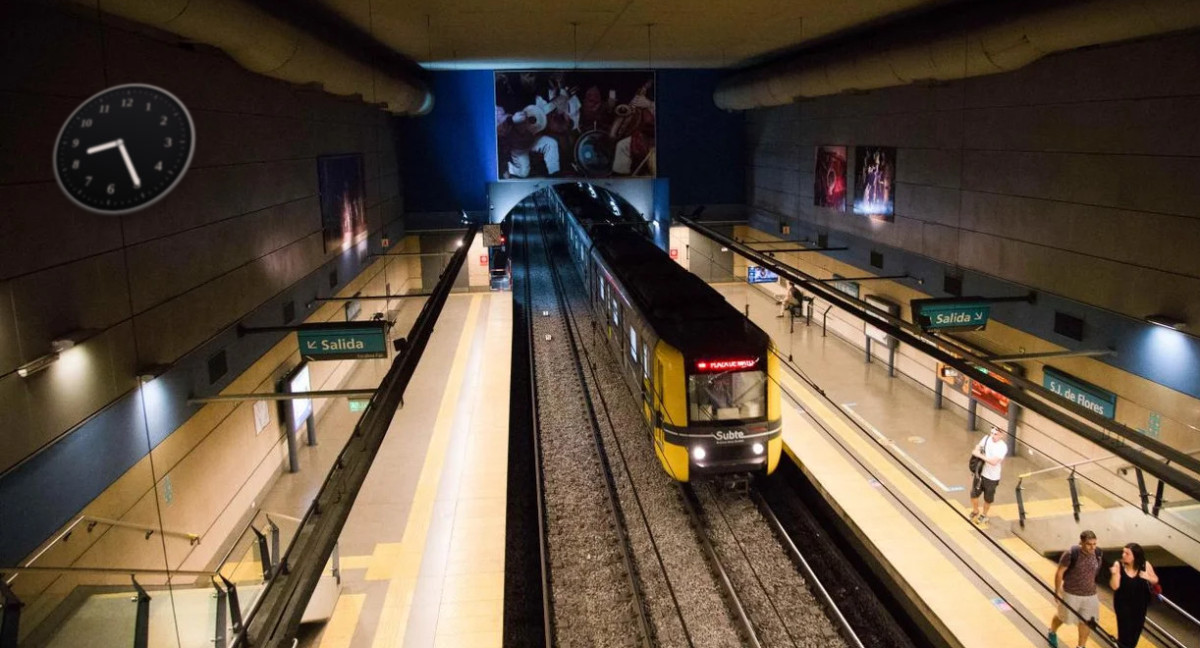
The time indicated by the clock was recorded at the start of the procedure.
8:25
